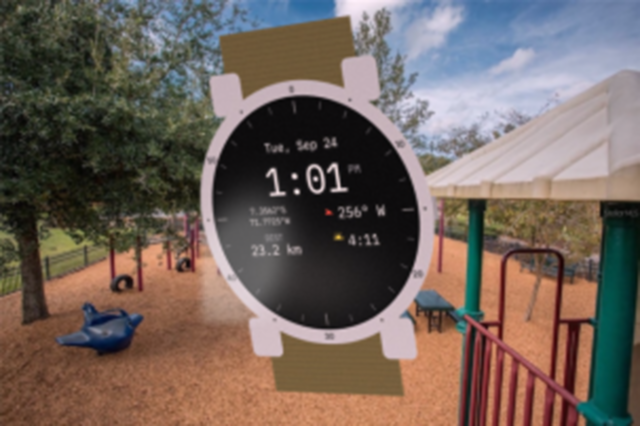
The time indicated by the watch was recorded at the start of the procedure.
1:01
